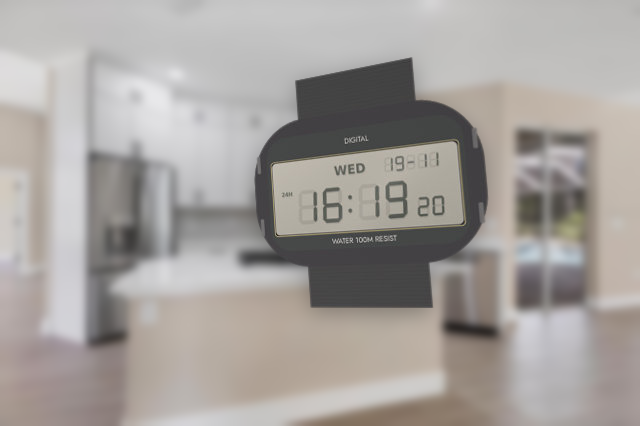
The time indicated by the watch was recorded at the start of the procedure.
16:19:20
